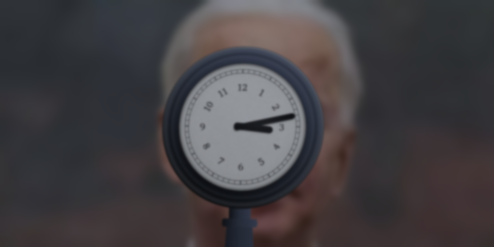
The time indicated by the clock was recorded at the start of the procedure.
3:13
